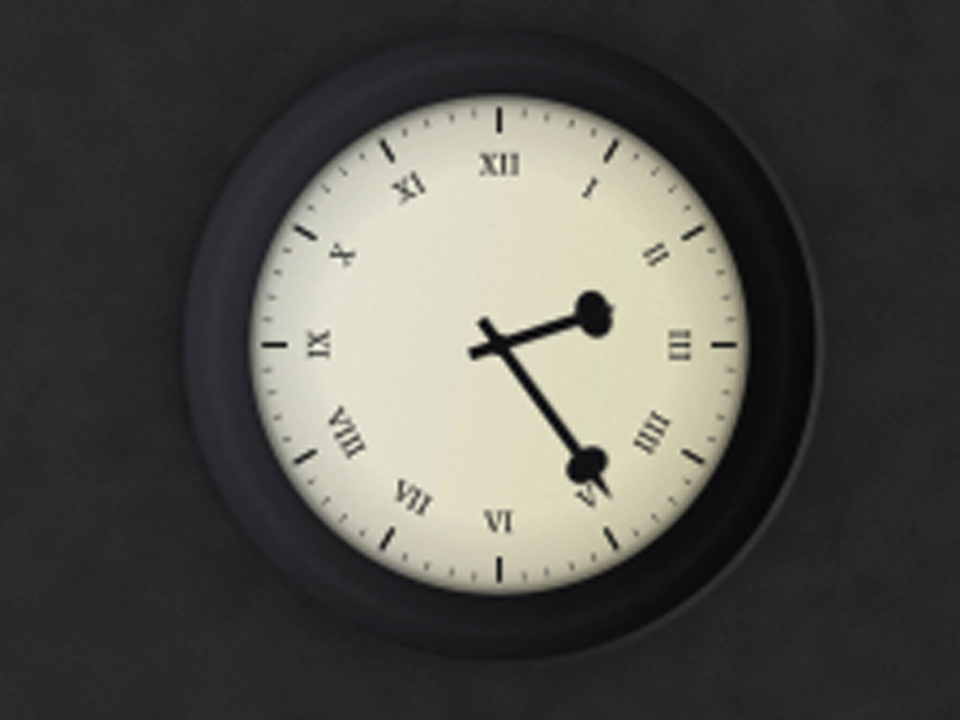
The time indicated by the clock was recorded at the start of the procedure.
2:24
